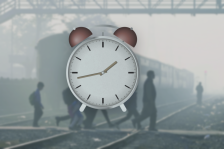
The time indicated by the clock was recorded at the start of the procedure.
1:43
